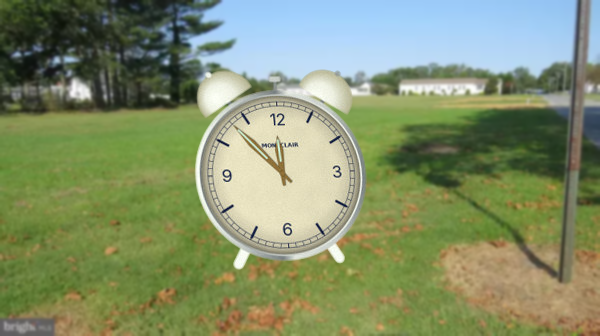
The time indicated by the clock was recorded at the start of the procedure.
11:53
